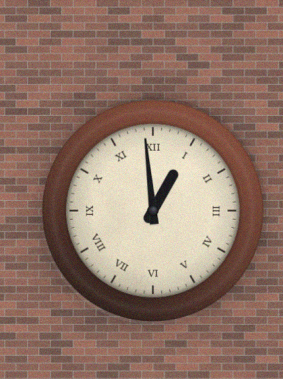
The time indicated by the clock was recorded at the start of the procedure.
12:59
